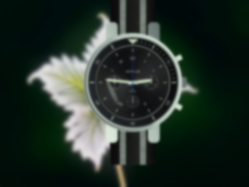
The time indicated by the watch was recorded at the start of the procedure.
2:46
